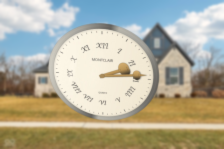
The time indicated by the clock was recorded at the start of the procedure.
2:14
